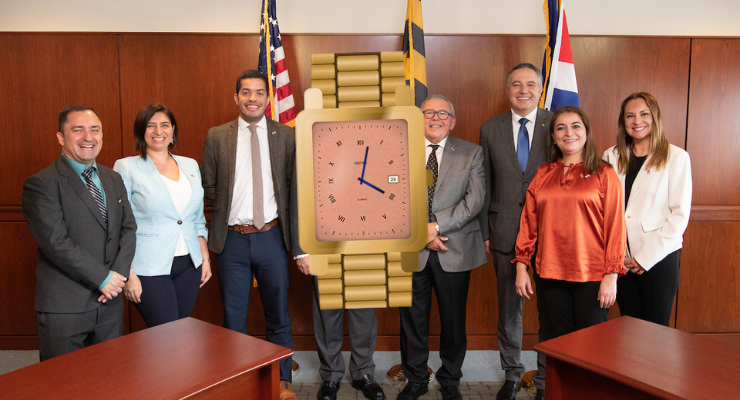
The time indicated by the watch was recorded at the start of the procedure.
4:02
